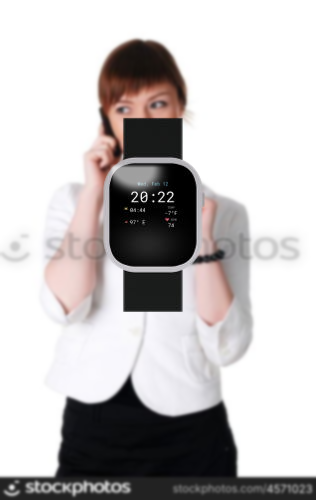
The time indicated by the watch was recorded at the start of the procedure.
20:22
